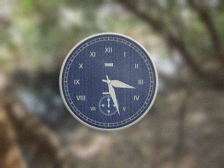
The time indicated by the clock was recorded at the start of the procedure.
3:27
